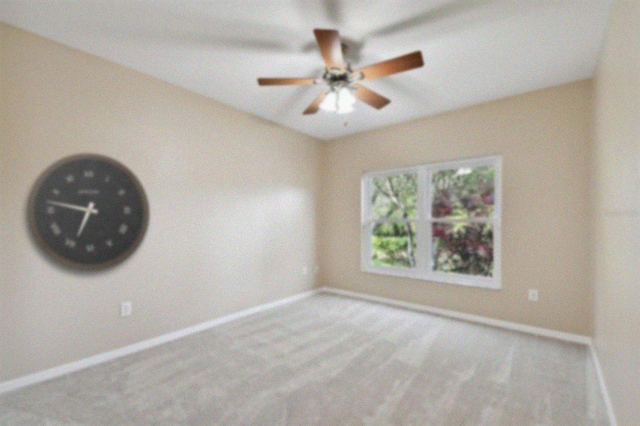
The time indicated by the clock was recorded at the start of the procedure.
6:47
